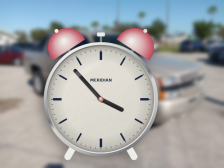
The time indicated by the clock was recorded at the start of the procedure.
3:53
